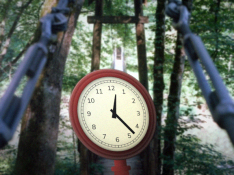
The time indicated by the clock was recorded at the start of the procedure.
12:23
